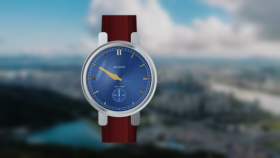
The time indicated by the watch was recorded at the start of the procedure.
9:50
